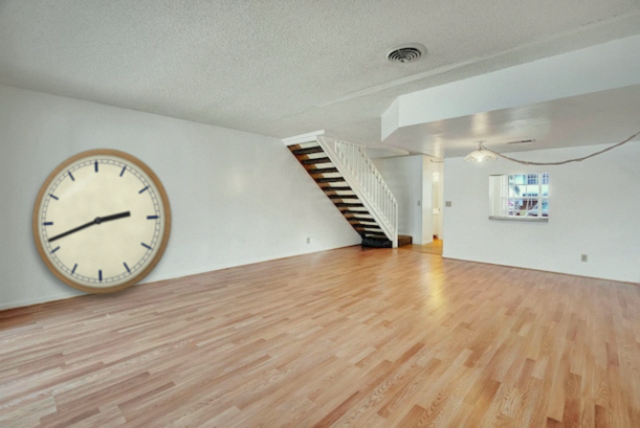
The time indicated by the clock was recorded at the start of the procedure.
2:42
